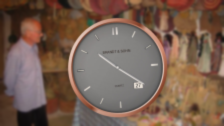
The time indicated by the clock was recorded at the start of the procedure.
10:21
